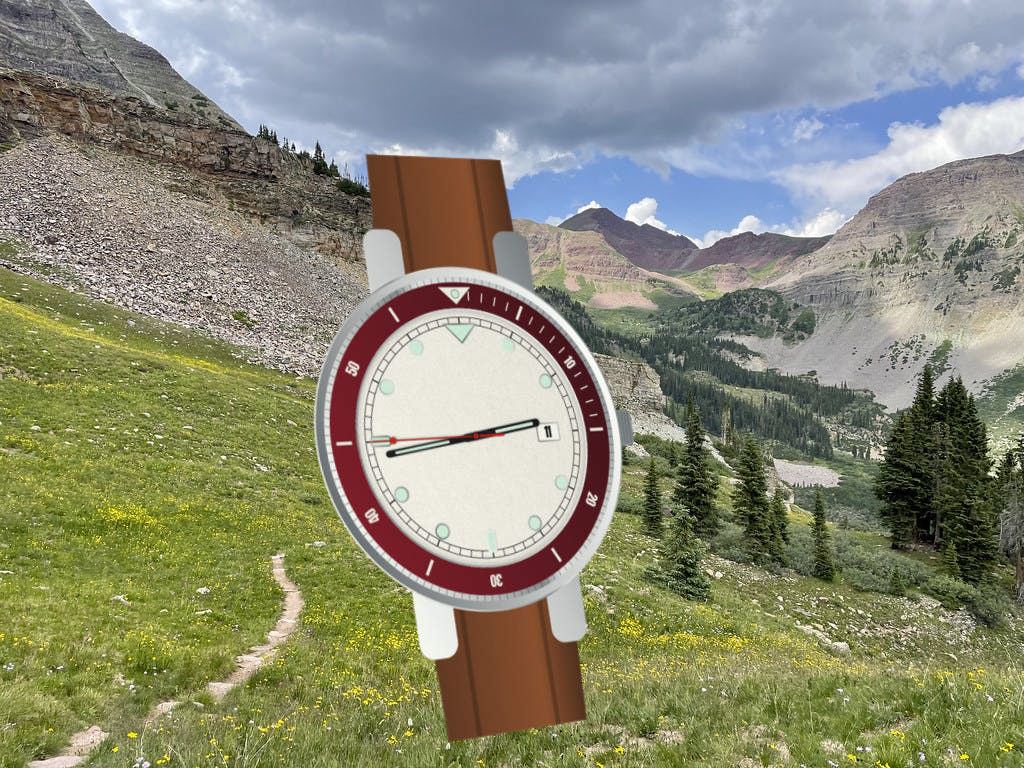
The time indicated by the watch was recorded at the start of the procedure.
2:43:45
